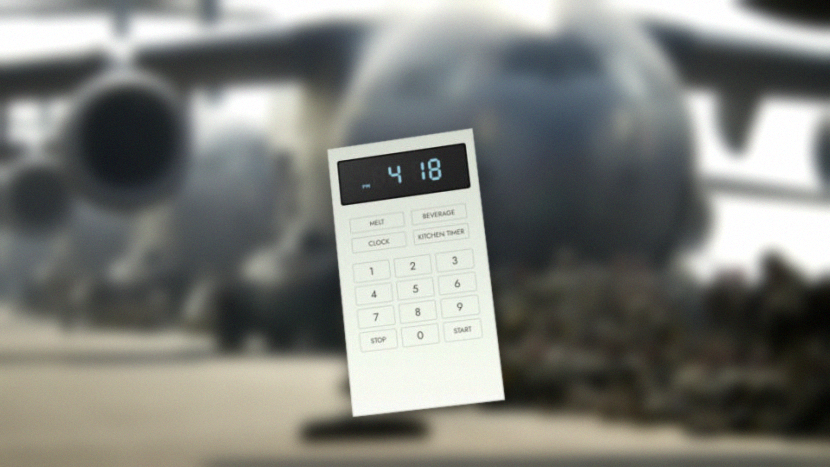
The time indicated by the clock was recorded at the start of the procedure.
4:18
